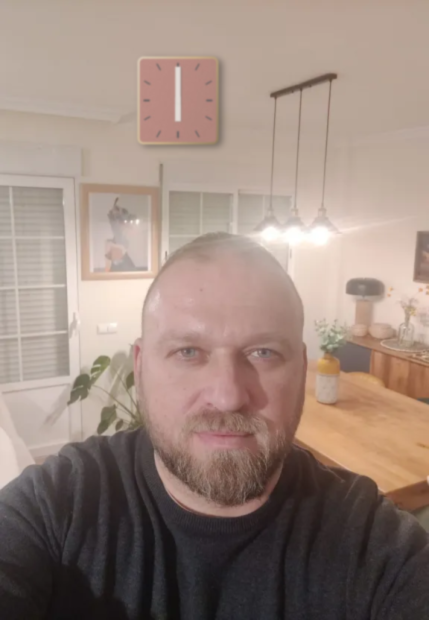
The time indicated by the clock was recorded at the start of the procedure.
6:00
